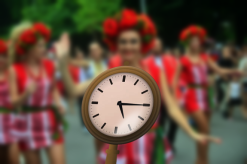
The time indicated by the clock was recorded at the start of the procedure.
5:15
